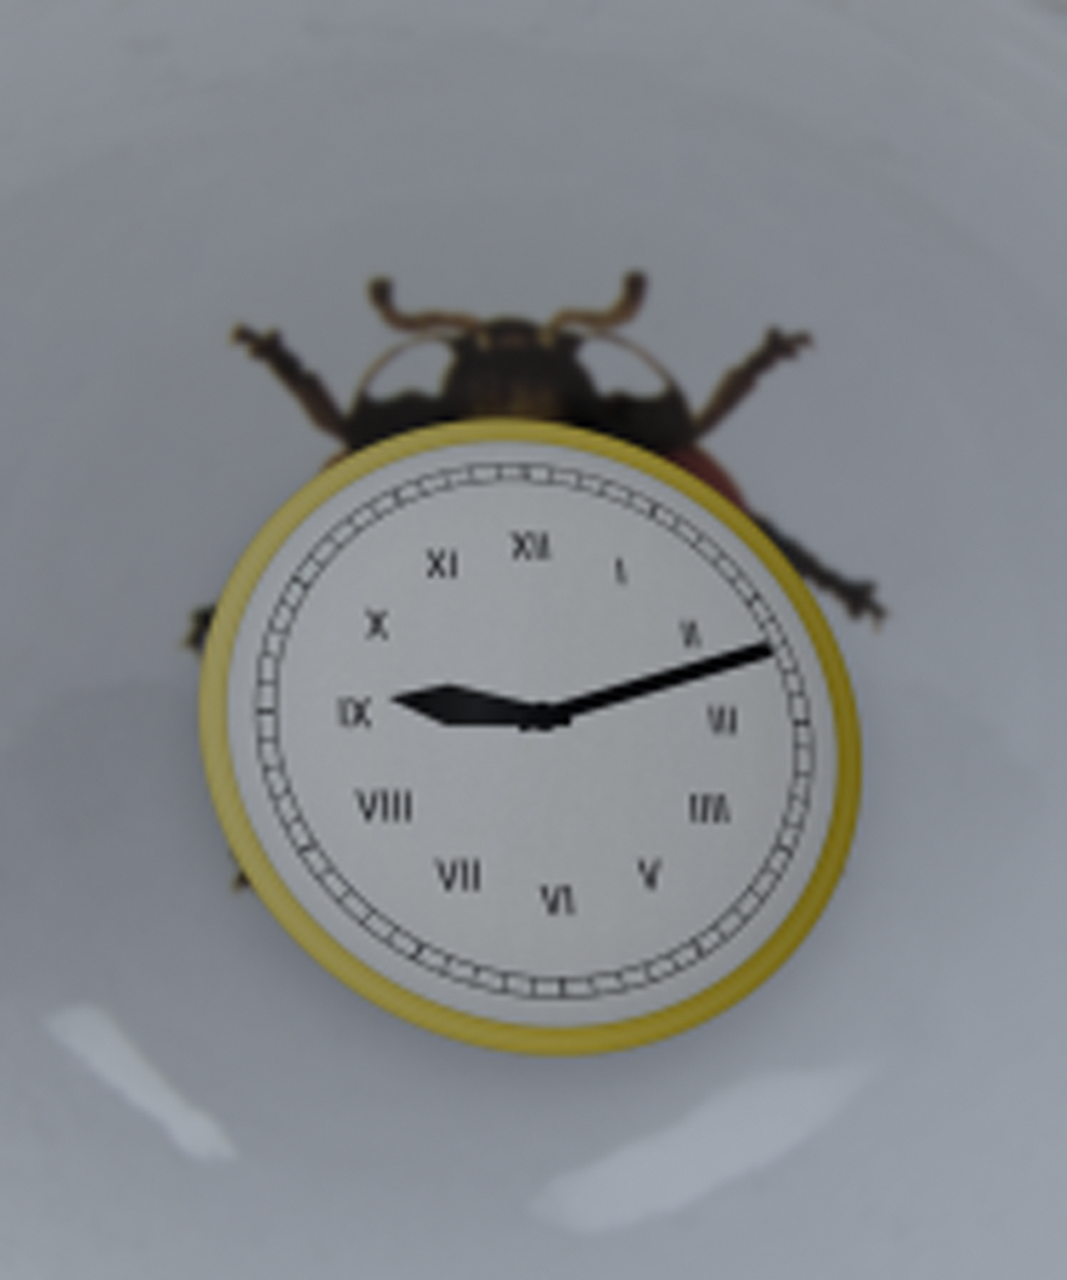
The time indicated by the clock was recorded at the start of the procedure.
9:12
